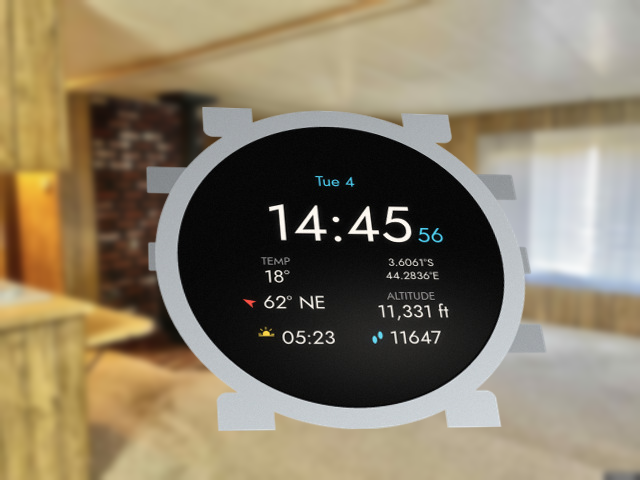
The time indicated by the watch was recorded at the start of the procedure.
14:45:56
